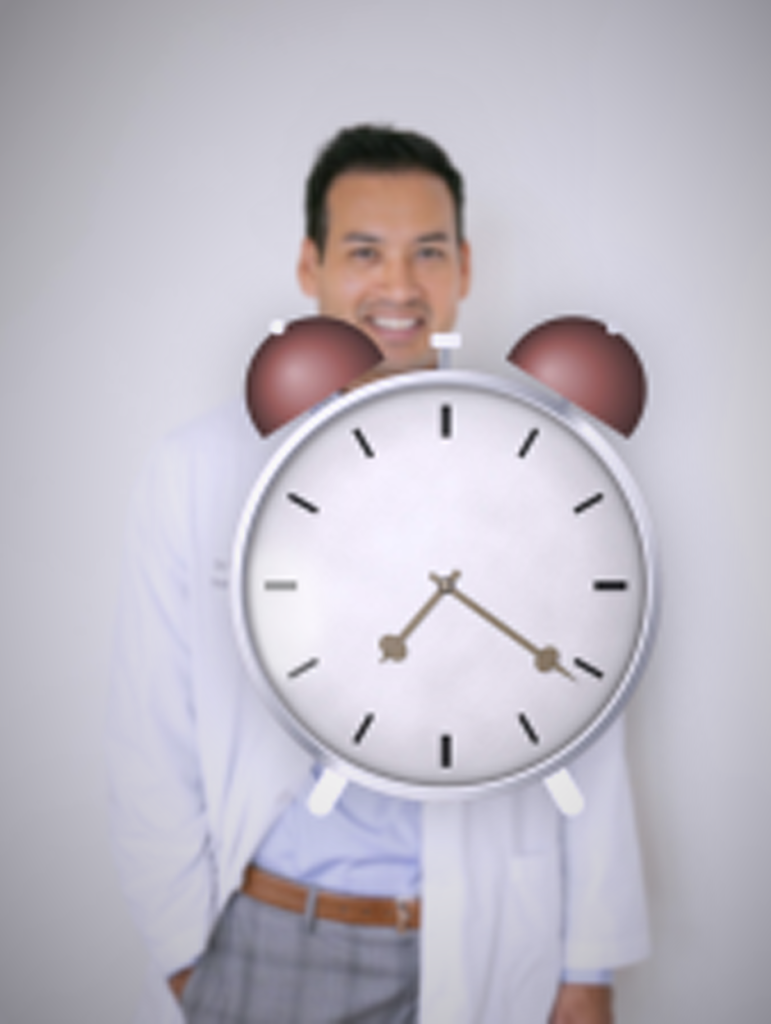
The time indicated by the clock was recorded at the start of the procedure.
7:21
